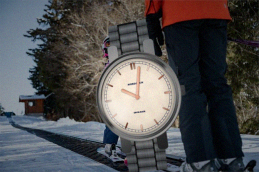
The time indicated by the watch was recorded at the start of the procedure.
10:02
